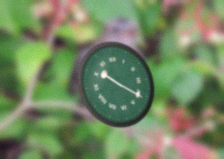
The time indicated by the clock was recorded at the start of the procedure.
10:21
